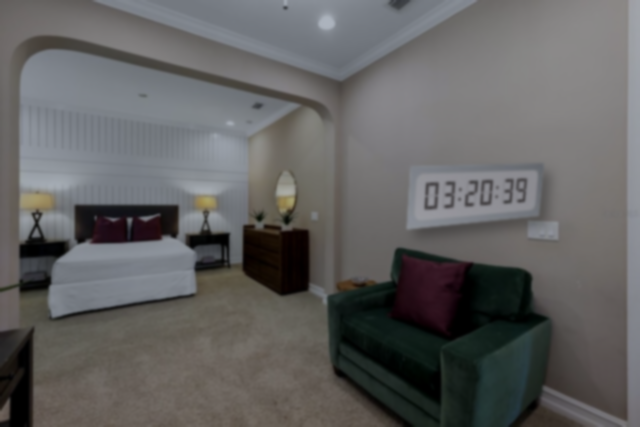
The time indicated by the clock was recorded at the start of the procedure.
3:20:39
